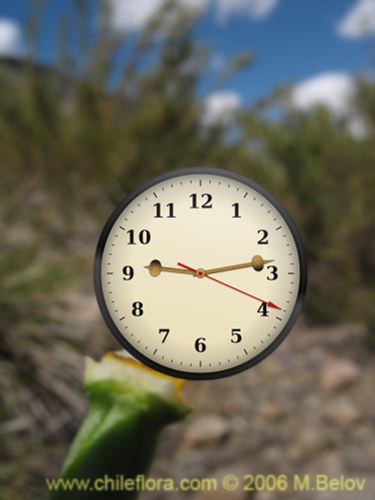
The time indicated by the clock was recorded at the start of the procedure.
9:13:19
